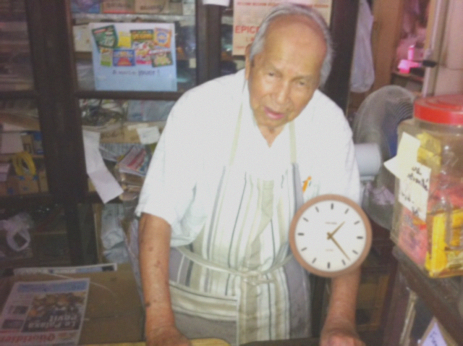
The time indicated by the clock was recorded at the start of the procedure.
1:23
